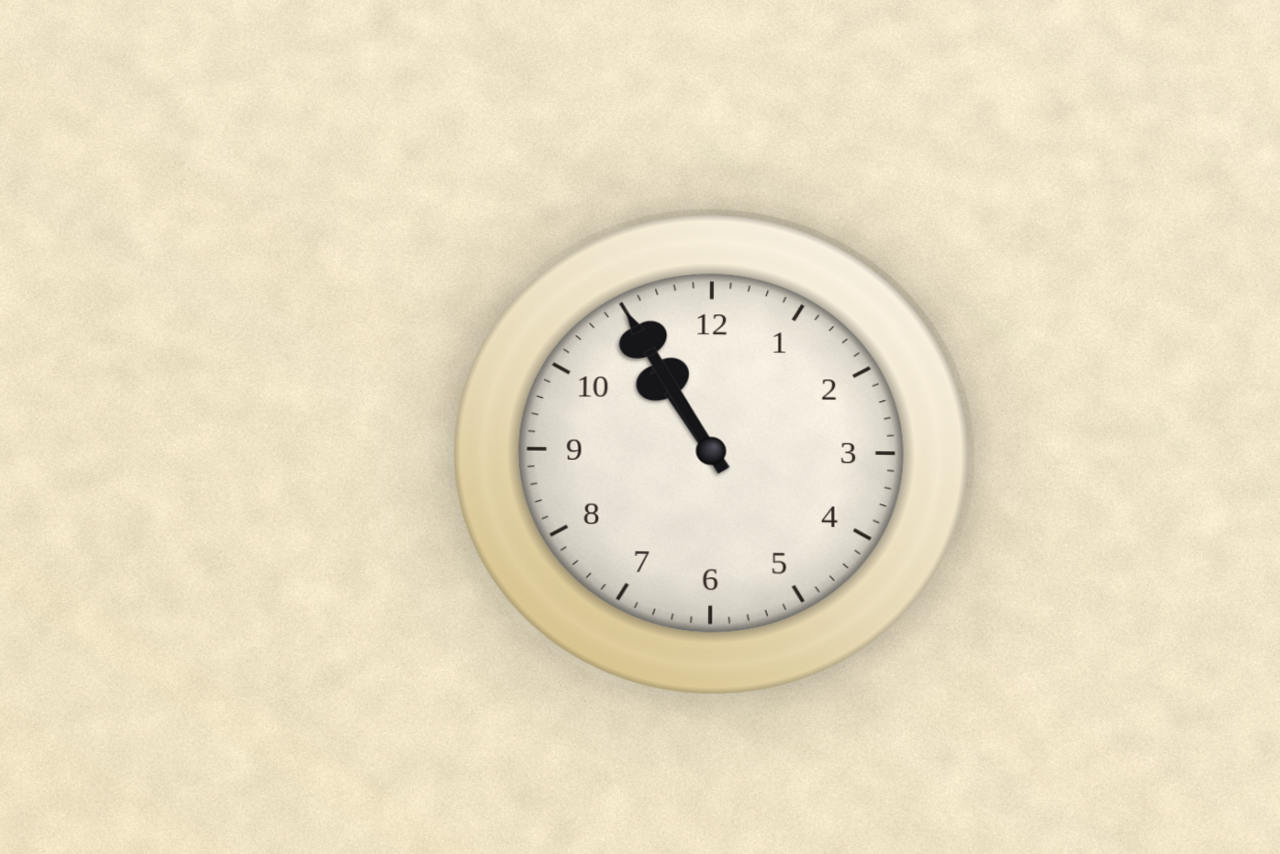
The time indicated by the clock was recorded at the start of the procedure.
10:55
